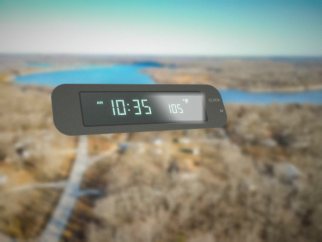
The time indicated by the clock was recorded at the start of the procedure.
10:35
